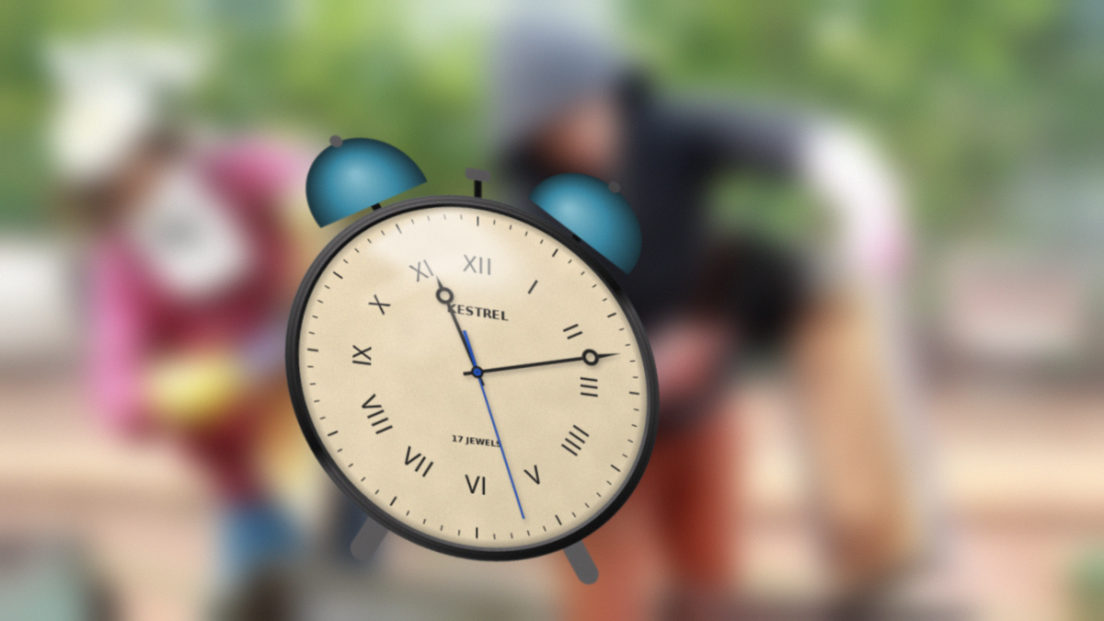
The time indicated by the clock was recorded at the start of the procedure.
11:12:27
